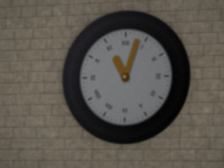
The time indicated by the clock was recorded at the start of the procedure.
11:03
